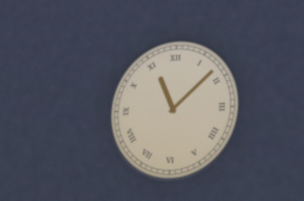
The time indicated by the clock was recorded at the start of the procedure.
11:08
